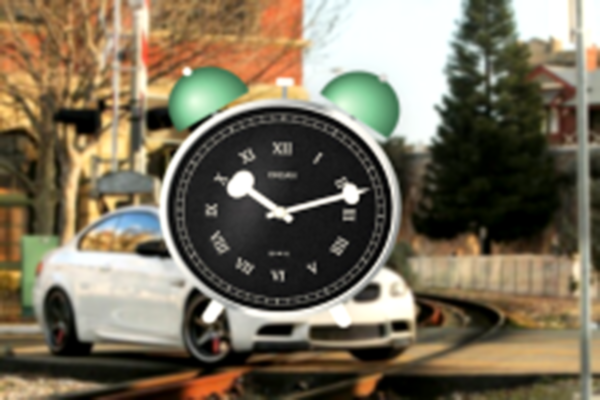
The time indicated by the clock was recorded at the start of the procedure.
10:12
